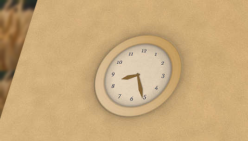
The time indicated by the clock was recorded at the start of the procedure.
8:26
